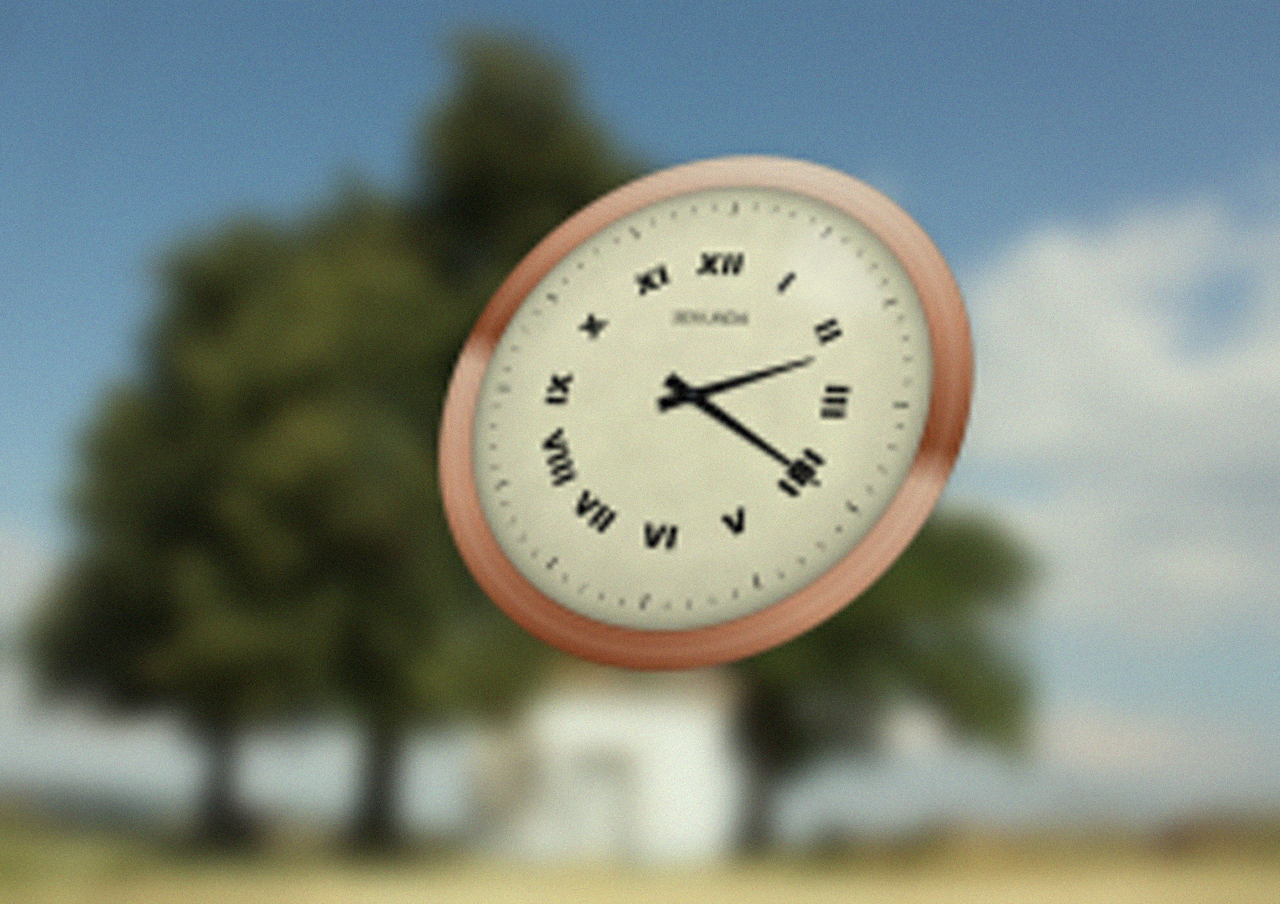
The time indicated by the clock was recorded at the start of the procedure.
2:20
